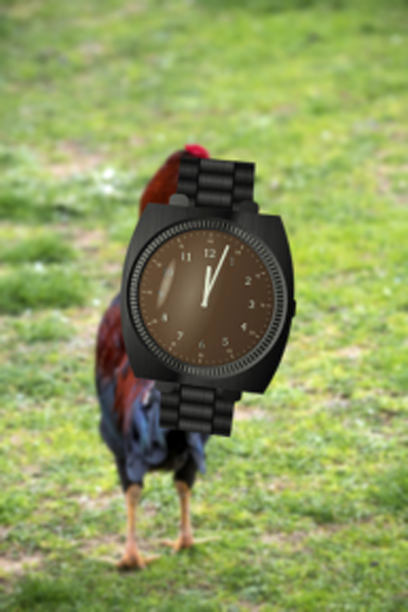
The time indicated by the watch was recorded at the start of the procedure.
12:03
